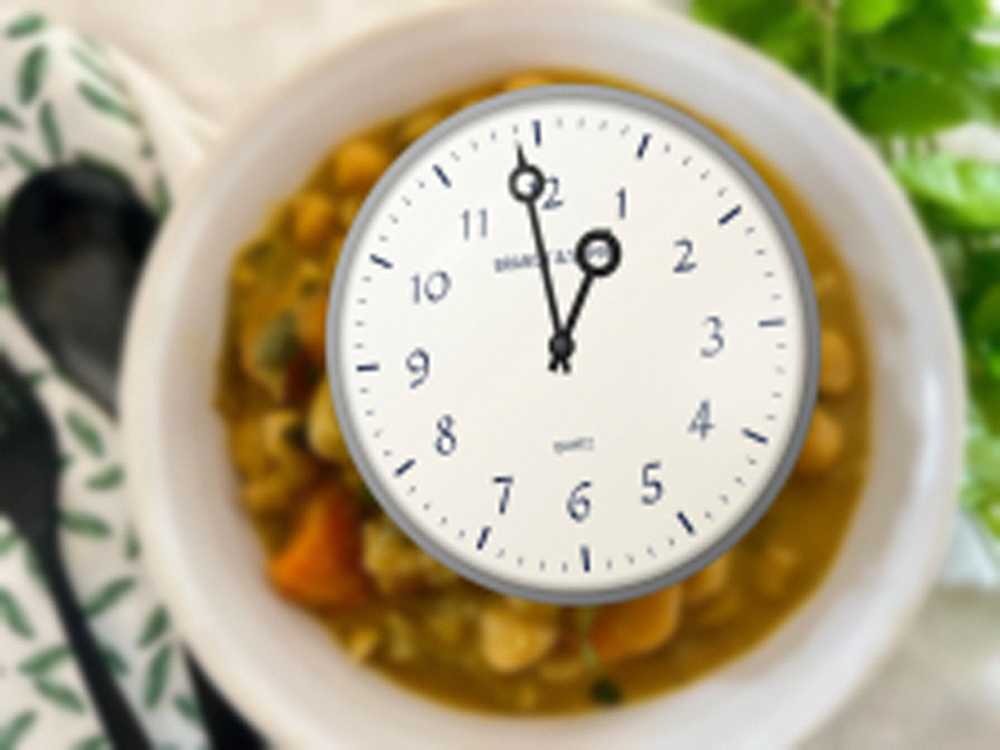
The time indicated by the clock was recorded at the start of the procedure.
12:59
